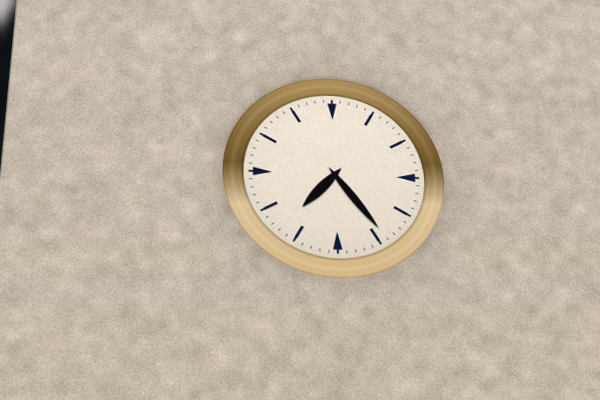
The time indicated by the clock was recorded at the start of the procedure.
7:24
